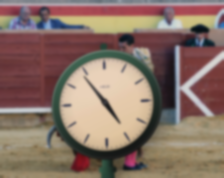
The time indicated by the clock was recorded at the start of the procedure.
4:54
